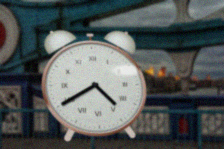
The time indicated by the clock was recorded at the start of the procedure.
4:40
